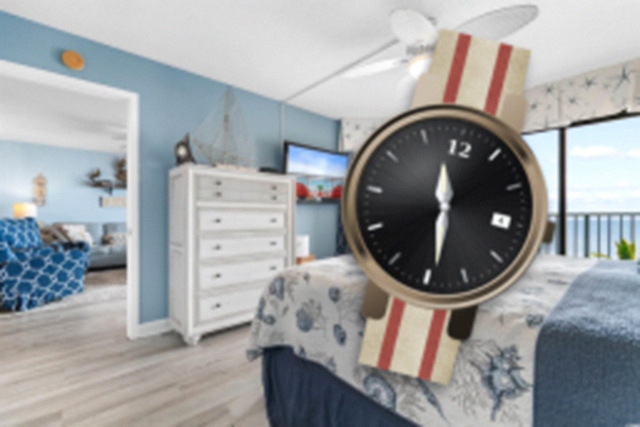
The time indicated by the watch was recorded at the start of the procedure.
11:29
